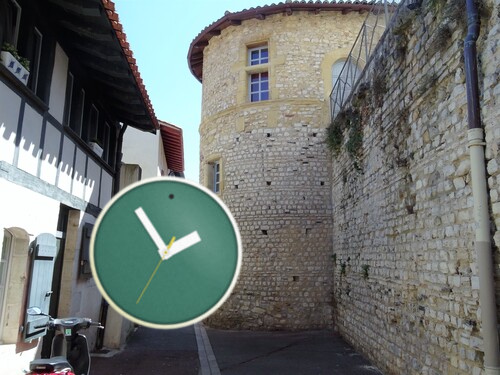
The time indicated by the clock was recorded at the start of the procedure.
1:53:34
